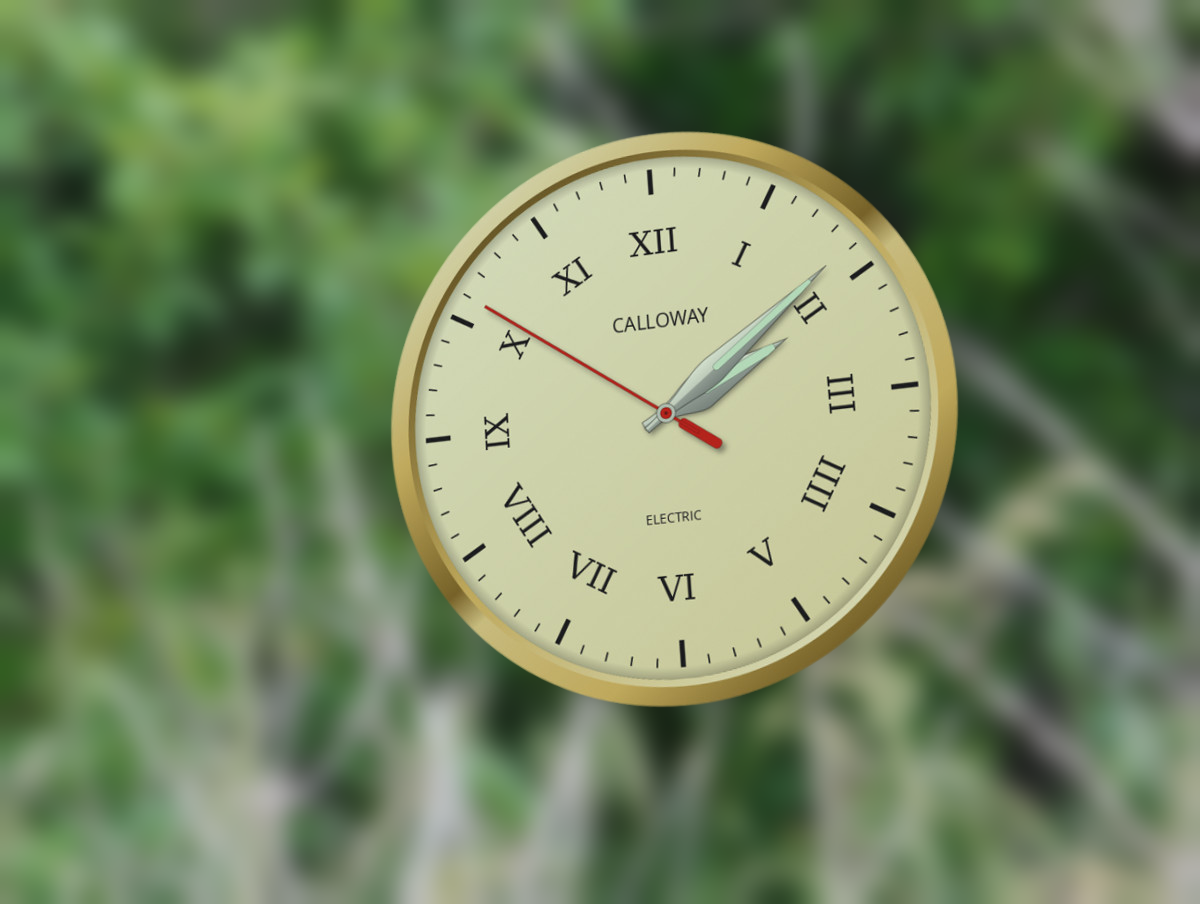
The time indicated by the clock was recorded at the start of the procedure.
2:08:51
